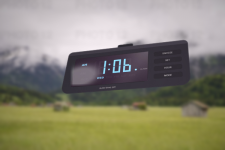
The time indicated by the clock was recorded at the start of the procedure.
1:06
